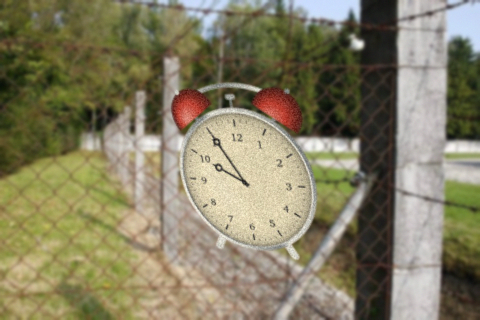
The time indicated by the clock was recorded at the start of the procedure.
9:55
